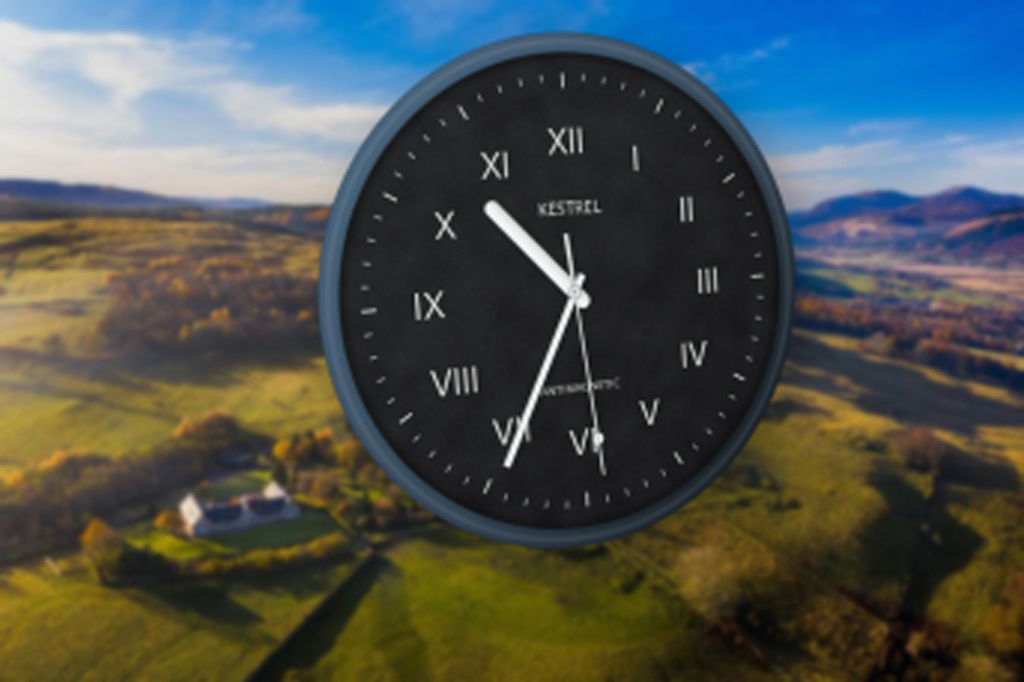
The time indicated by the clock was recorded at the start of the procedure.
10:34:29
